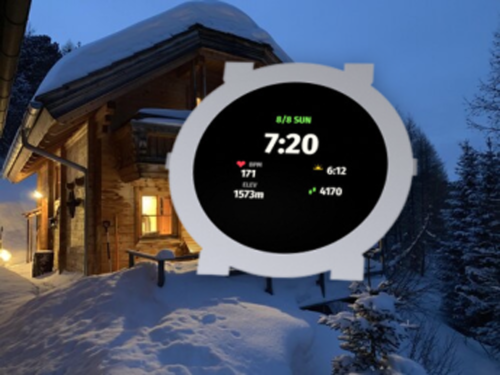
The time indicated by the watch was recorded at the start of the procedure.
7:20
